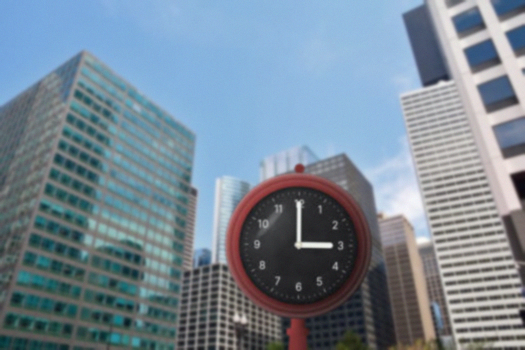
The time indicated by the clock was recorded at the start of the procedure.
3:00
